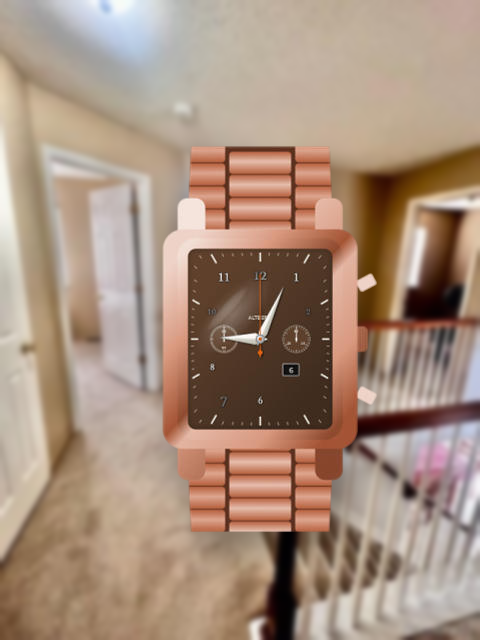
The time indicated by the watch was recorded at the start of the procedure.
9:04
